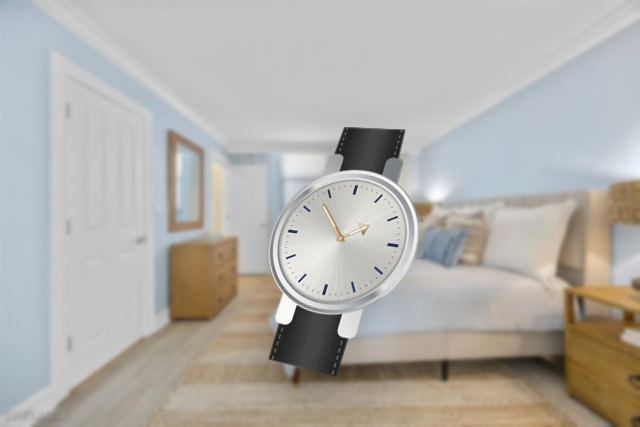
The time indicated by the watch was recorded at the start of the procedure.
1:53
